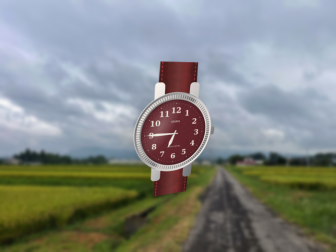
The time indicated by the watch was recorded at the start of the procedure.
6:45
